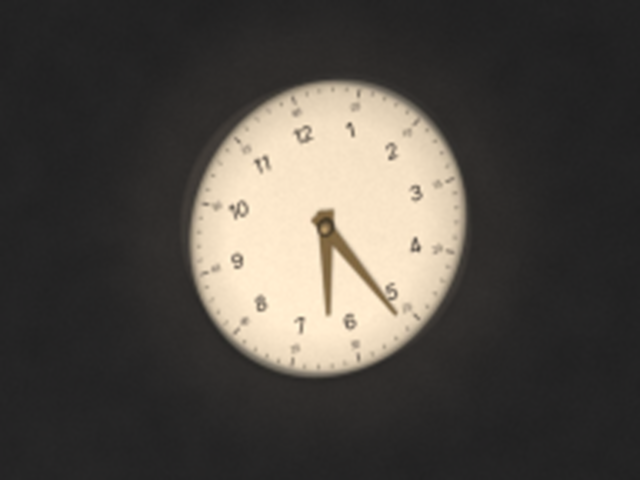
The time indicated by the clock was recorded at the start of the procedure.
6:26
